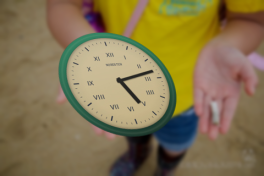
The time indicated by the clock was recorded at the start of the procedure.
5:13
